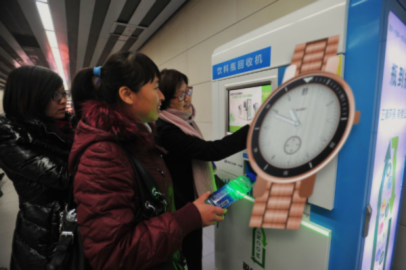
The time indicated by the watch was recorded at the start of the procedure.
10:49
